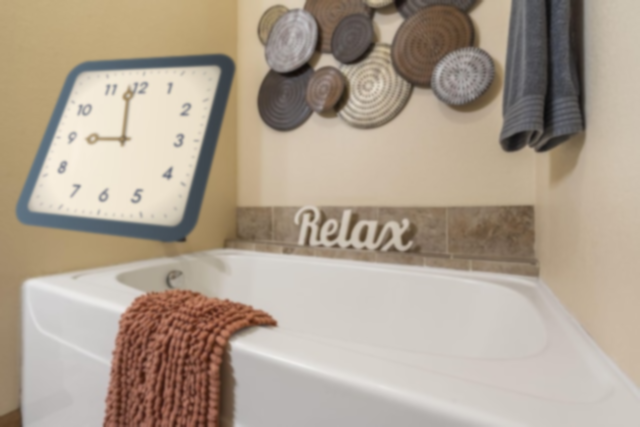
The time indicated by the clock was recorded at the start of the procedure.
8:58
